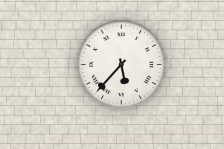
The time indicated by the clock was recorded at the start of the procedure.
5:37
